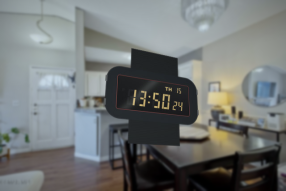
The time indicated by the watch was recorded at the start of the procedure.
13:50:24
